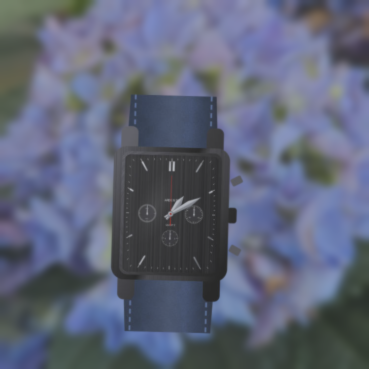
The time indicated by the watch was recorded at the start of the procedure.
1:10
